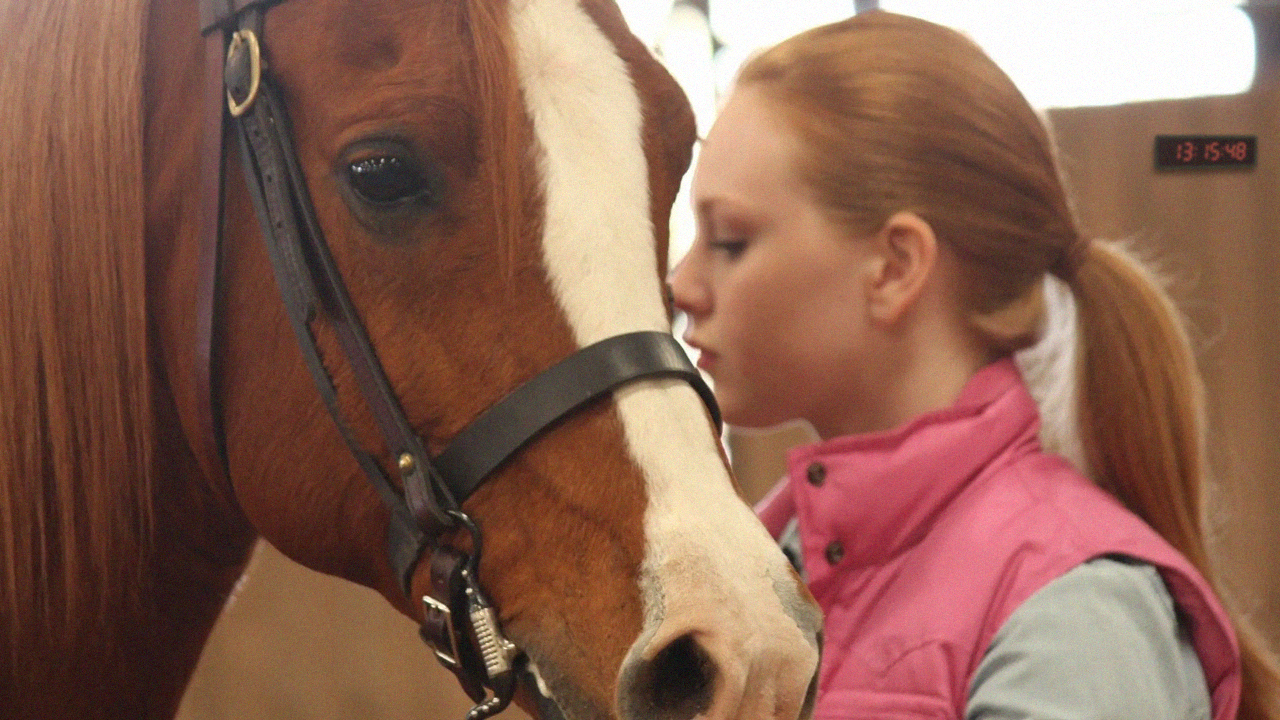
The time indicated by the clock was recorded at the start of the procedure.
13:15:48
